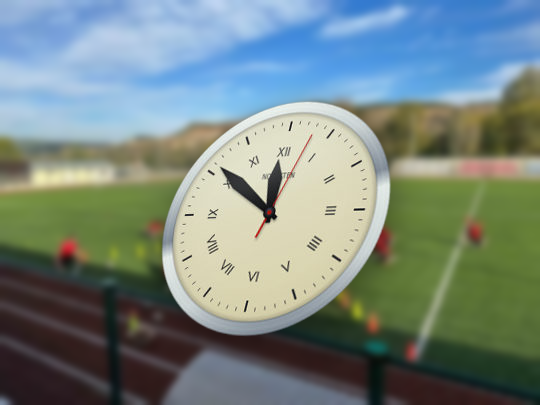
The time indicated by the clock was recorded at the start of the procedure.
11:51:03
